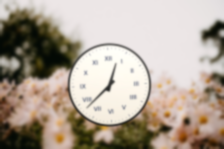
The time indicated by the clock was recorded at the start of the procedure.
12:38
